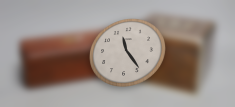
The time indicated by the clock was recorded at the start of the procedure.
11:24
